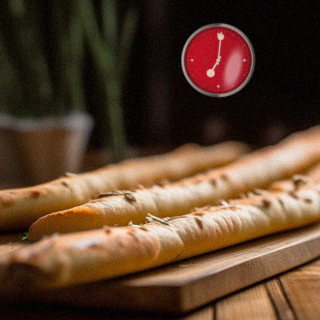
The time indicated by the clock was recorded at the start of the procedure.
7:01
